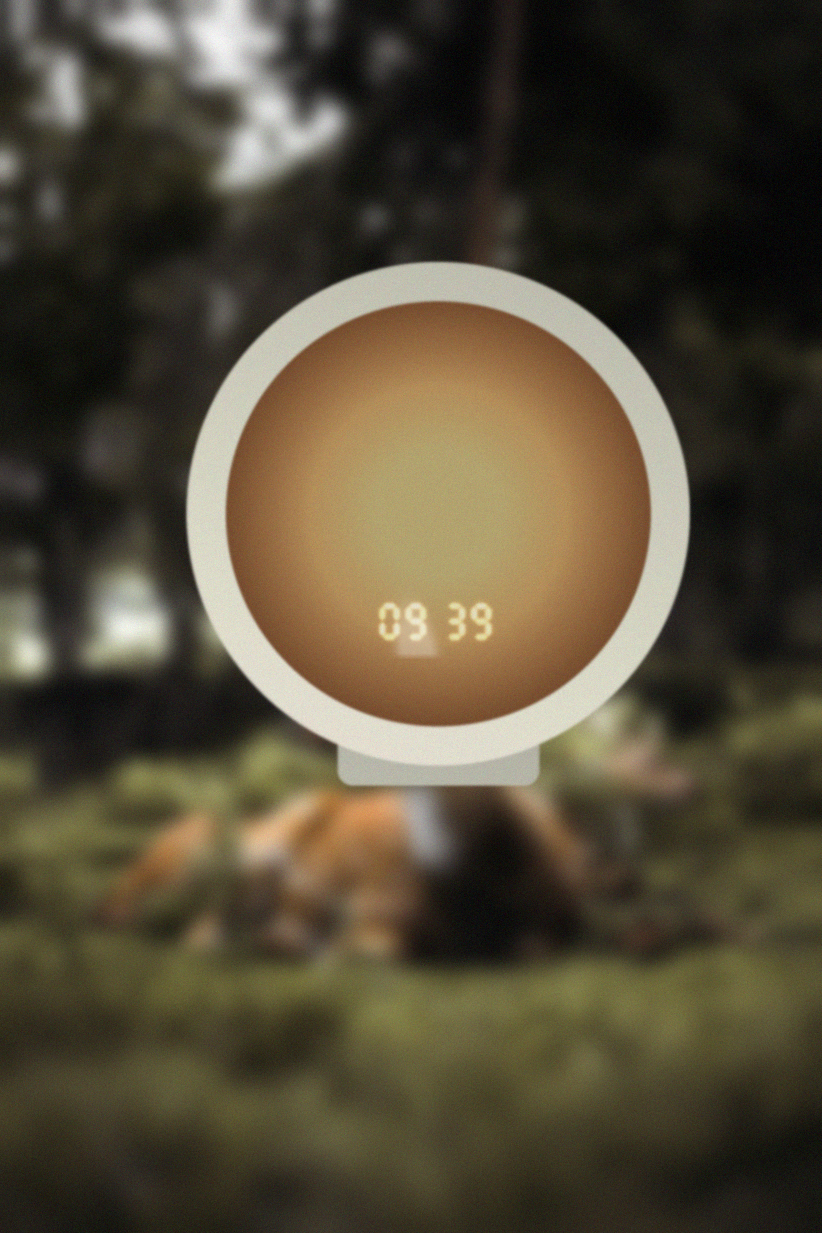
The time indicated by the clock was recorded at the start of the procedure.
9:39
